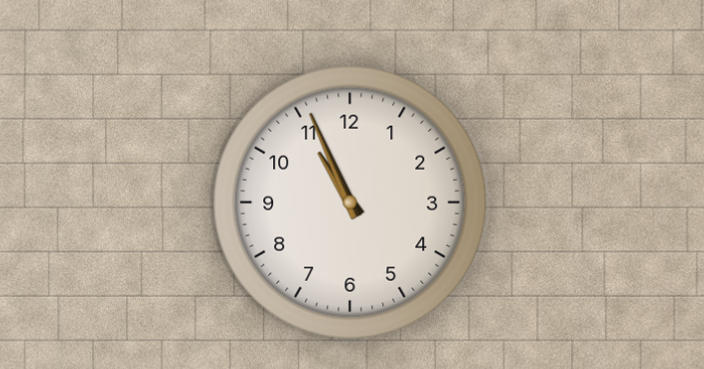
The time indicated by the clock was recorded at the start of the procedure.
10:56
